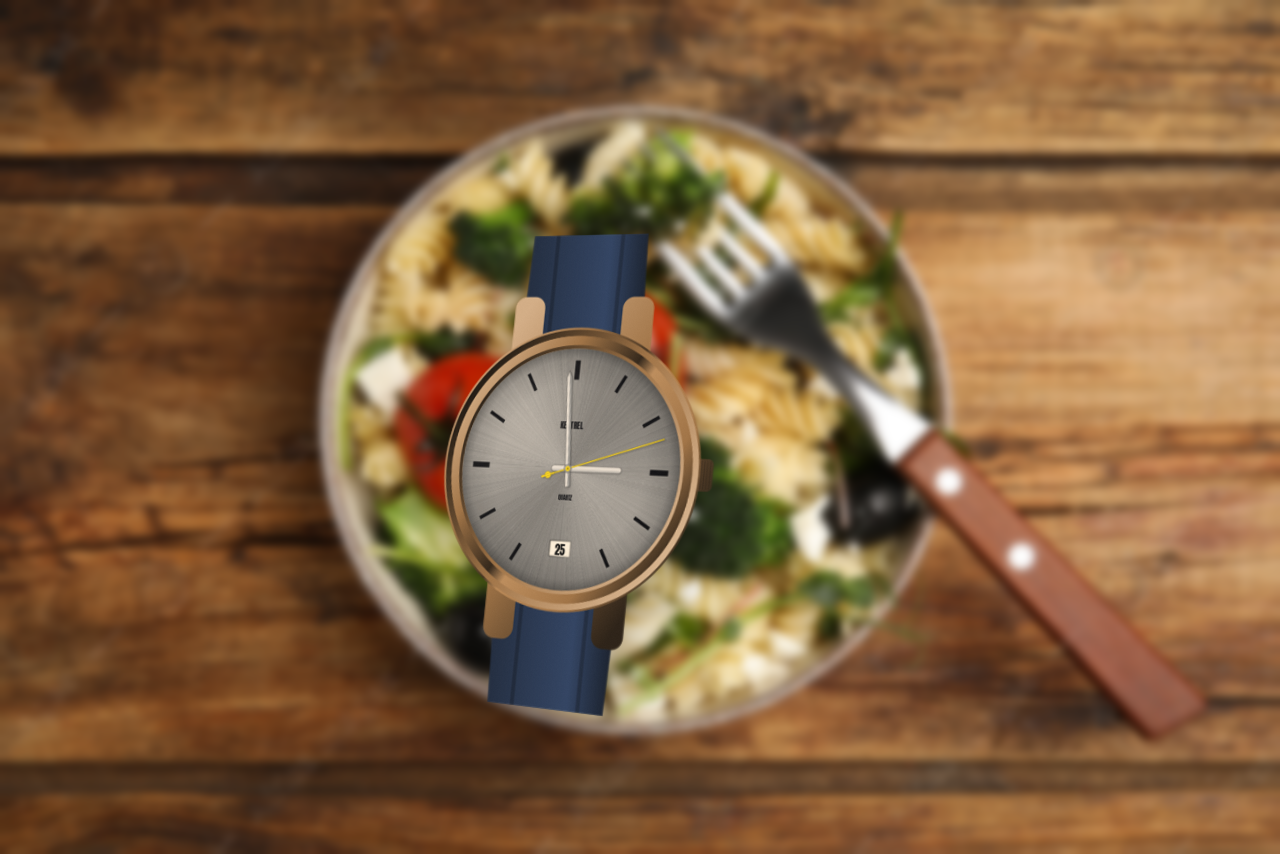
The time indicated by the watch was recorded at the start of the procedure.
2:59:12
